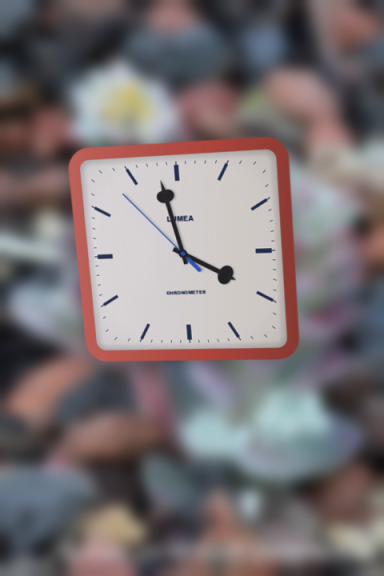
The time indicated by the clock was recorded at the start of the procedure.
3:57:53
